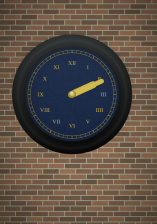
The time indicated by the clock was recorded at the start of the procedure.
2:11
